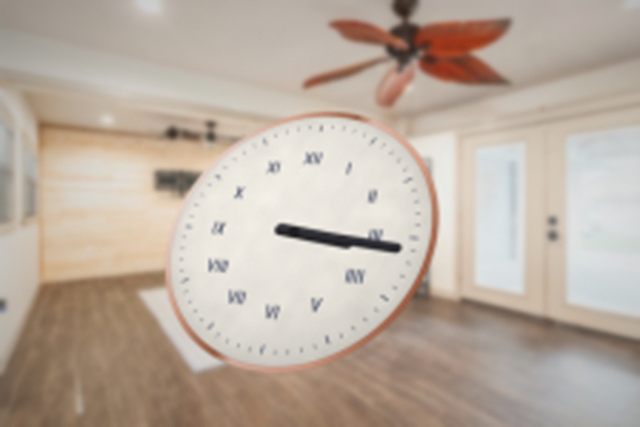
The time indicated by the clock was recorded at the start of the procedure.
3:16
